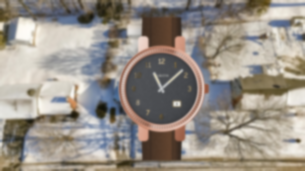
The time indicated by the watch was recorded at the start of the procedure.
11:08
